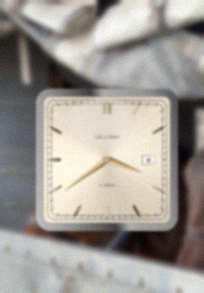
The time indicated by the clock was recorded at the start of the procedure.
3:39
